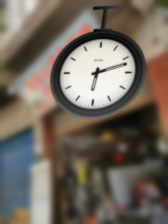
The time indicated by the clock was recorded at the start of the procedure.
6:12
